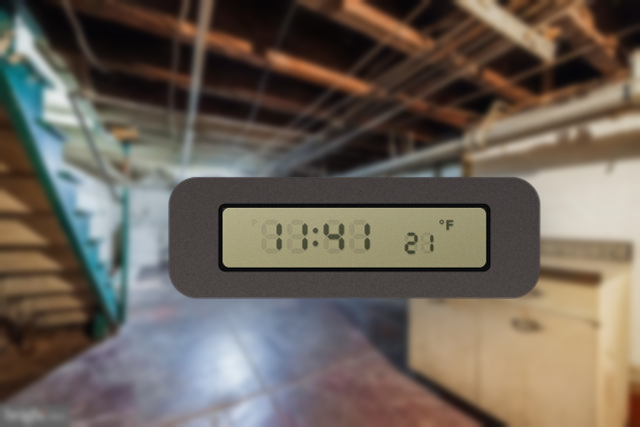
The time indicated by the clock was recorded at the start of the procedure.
11:41
